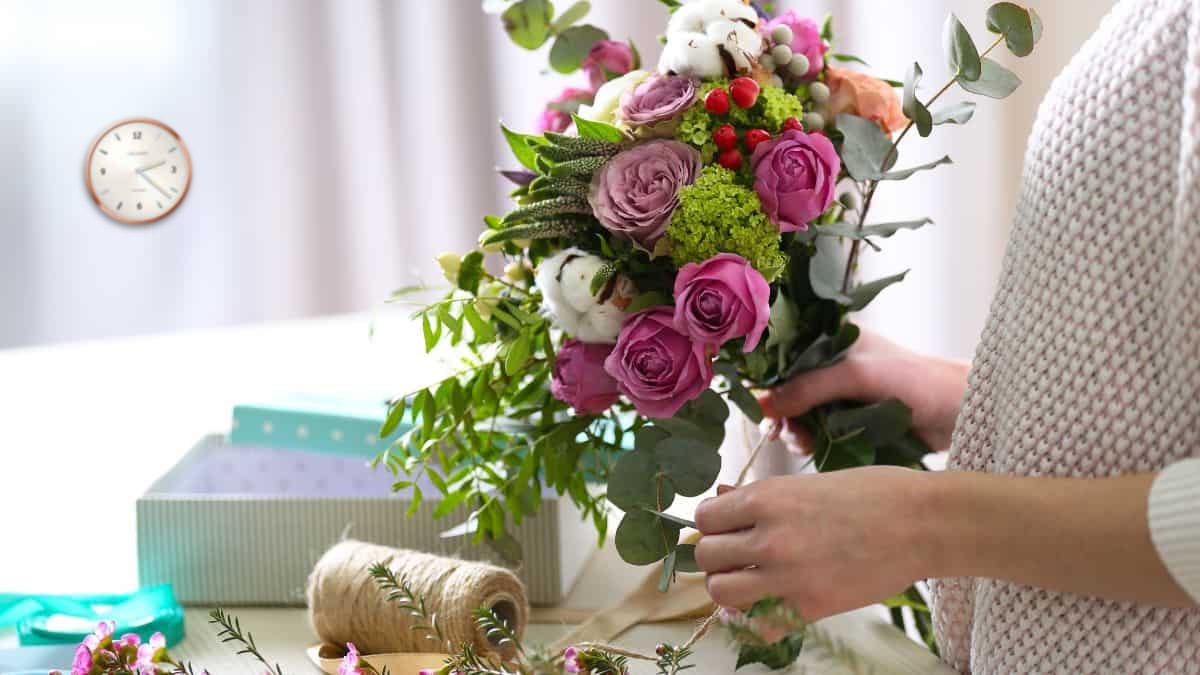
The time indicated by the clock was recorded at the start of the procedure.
2:22
